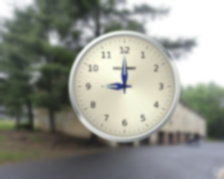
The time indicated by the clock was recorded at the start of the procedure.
9:00
